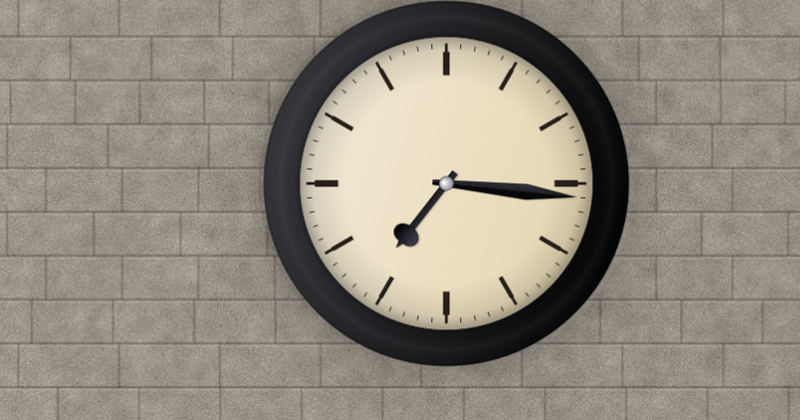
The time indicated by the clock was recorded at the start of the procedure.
7:16
